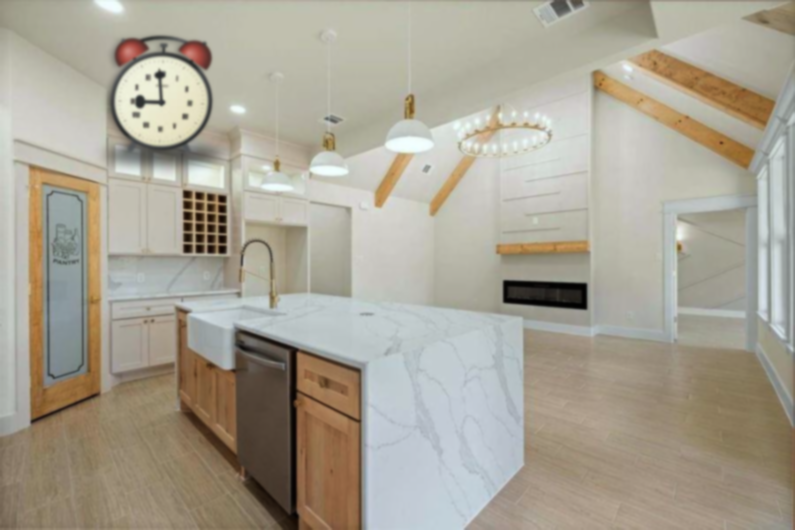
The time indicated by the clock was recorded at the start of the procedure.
8:59
